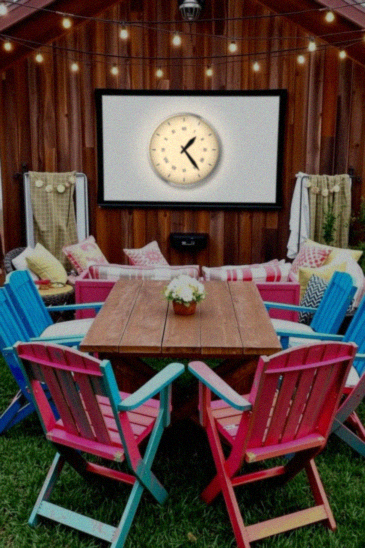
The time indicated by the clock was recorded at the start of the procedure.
1:24
